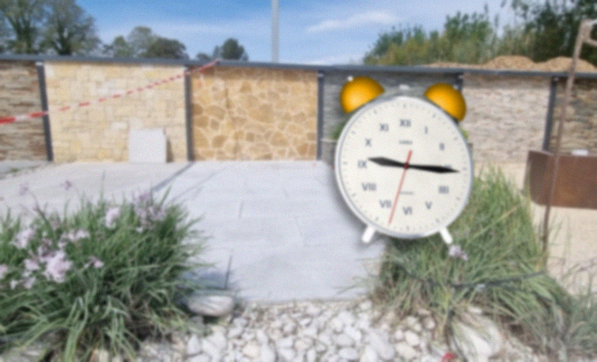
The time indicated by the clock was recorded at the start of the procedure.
9:15:33
